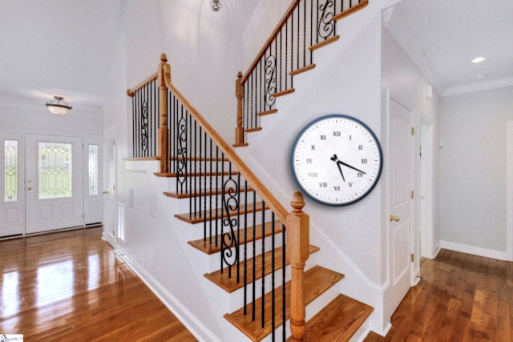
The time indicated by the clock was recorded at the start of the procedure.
5:19
